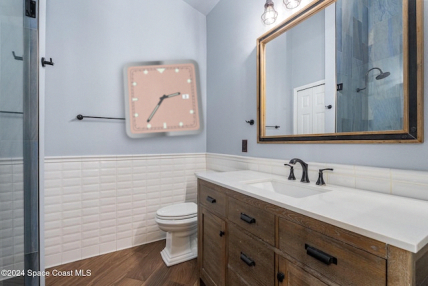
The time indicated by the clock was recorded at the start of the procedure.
2:36
